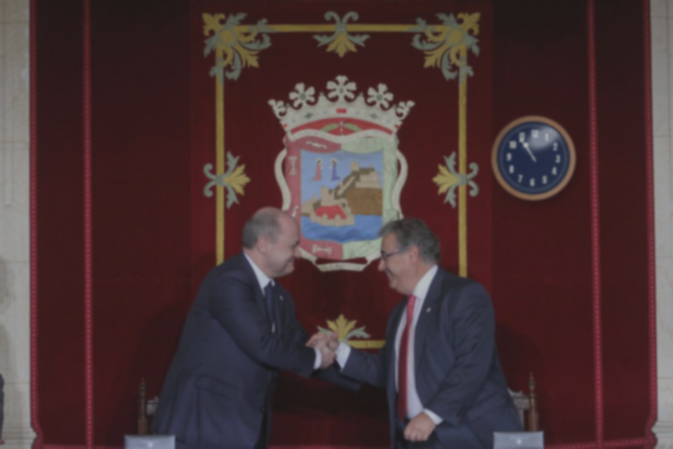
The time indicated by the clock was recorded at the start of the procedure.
10:54
